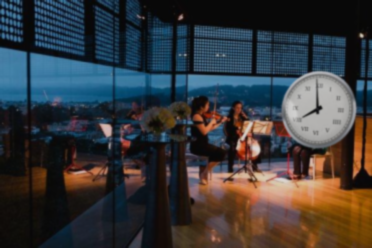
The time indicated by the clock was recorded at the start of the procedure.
7:59
